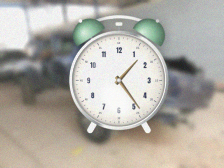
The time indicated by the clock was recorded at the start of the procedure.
1:24
